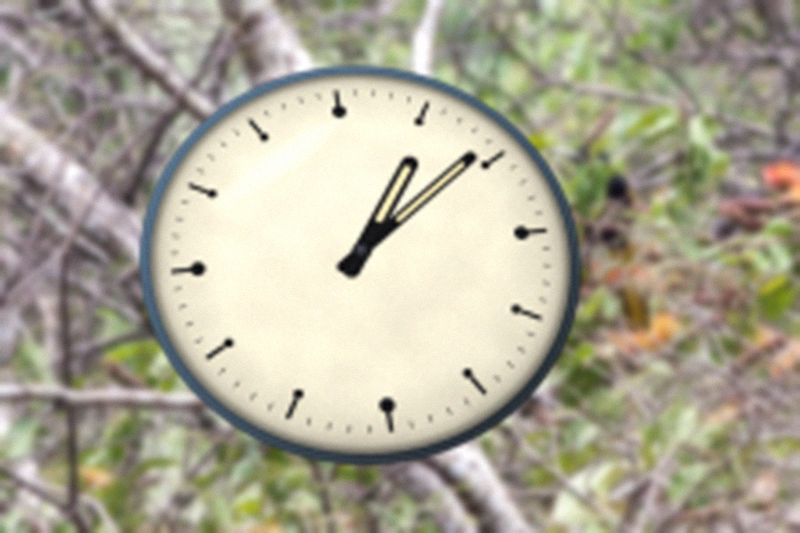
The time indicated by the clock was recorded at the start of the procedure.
1:09
